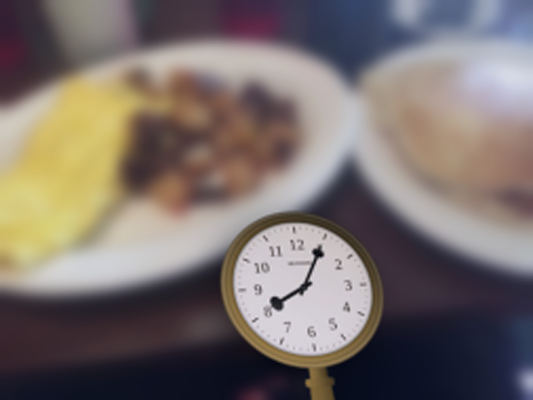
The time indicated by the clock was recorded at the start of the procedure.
8:05
